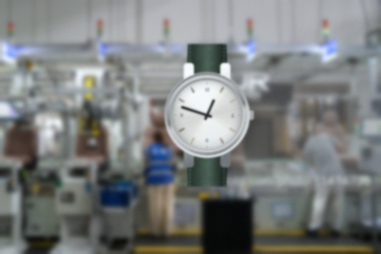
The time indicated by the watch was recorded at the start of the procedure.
12:48
